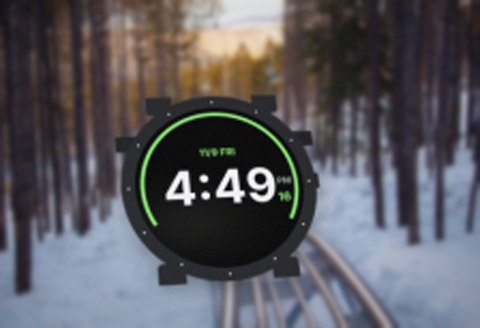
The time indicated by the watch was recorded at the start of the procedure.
4:49
